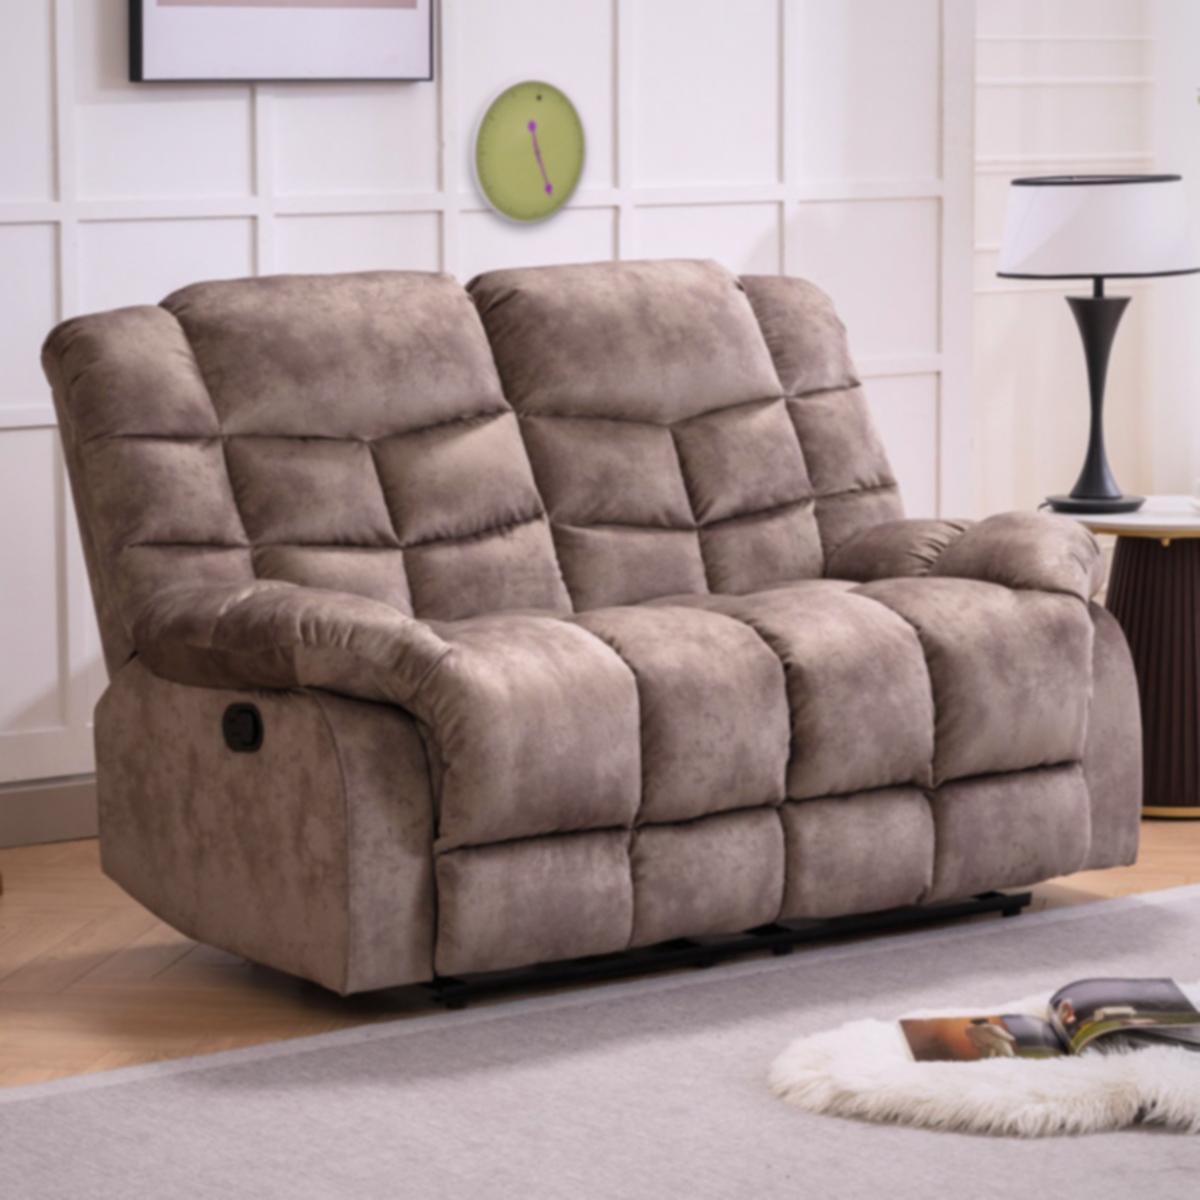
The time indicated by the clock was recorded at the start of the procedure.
11:26
